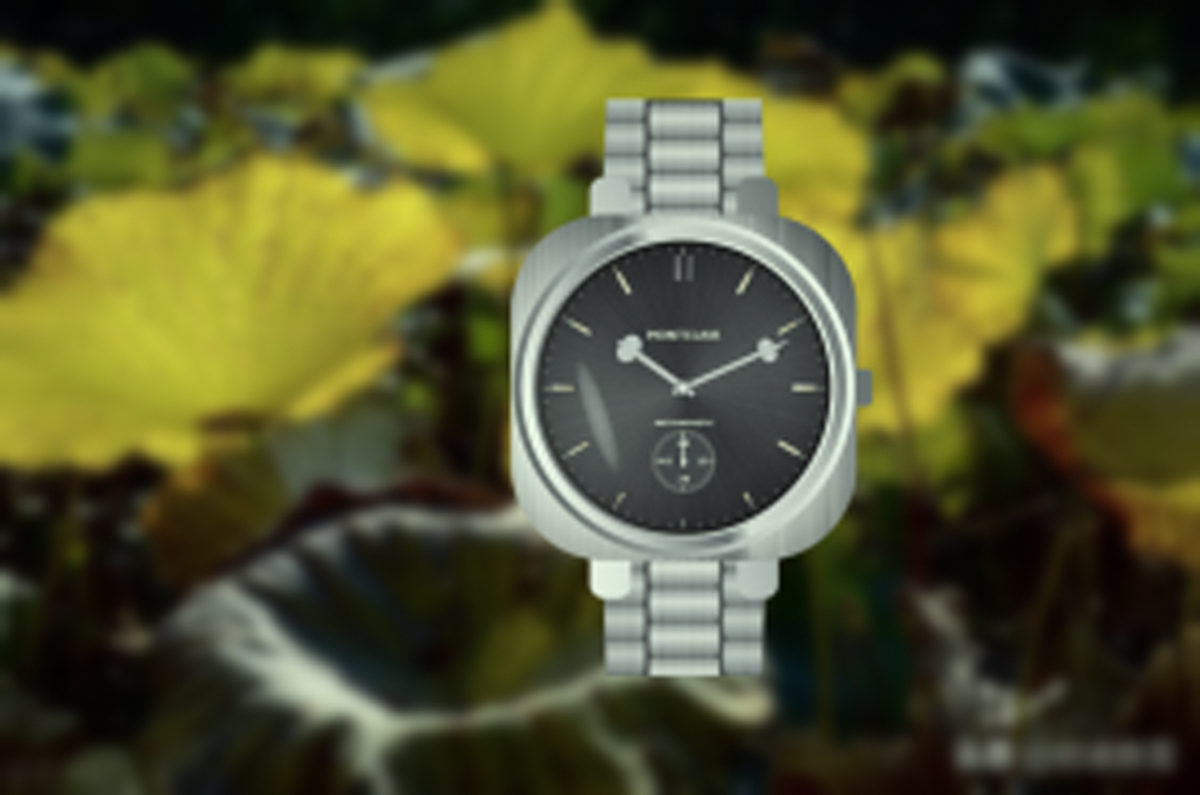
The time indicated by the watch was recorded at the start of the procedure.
10:11
